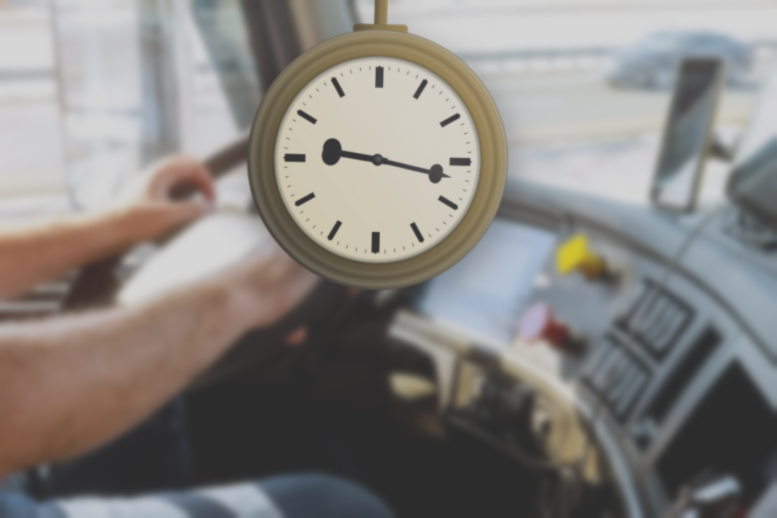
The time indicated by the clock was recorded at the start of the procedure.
9:17
